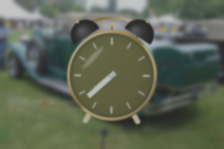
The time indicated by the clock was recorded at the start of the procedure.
7:38
